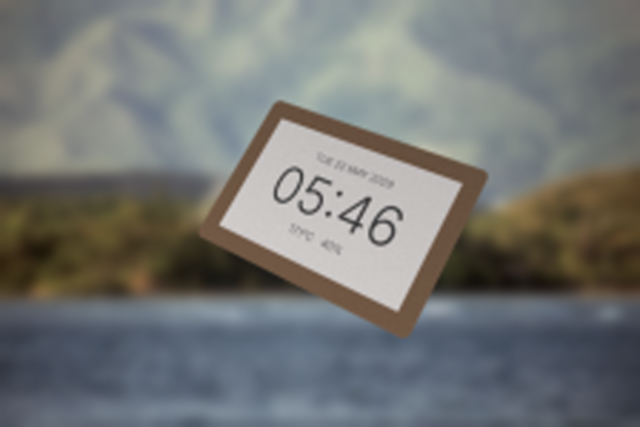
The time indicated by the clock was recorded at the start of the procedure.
5:46
